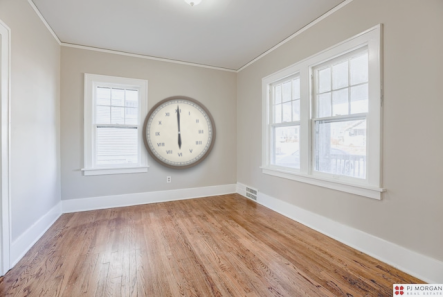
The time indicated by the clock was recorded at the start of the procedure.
6:00
